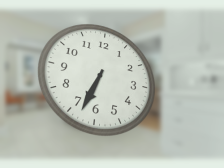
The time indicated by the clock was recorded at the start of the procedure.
6:33
